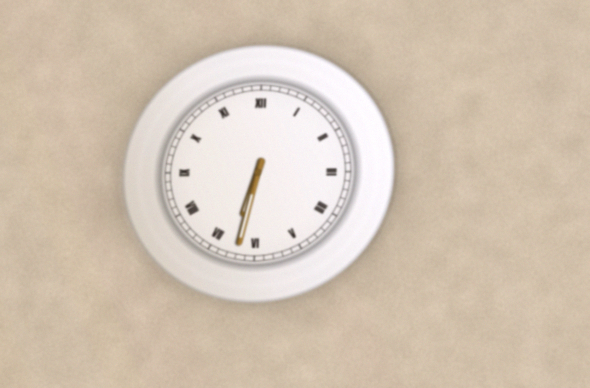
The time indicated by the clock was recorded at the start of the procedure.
6:32
